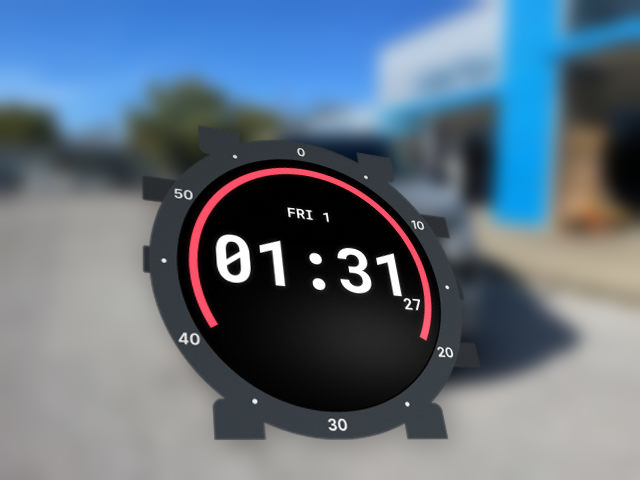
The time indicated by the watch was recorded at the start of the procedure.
1:31:27
